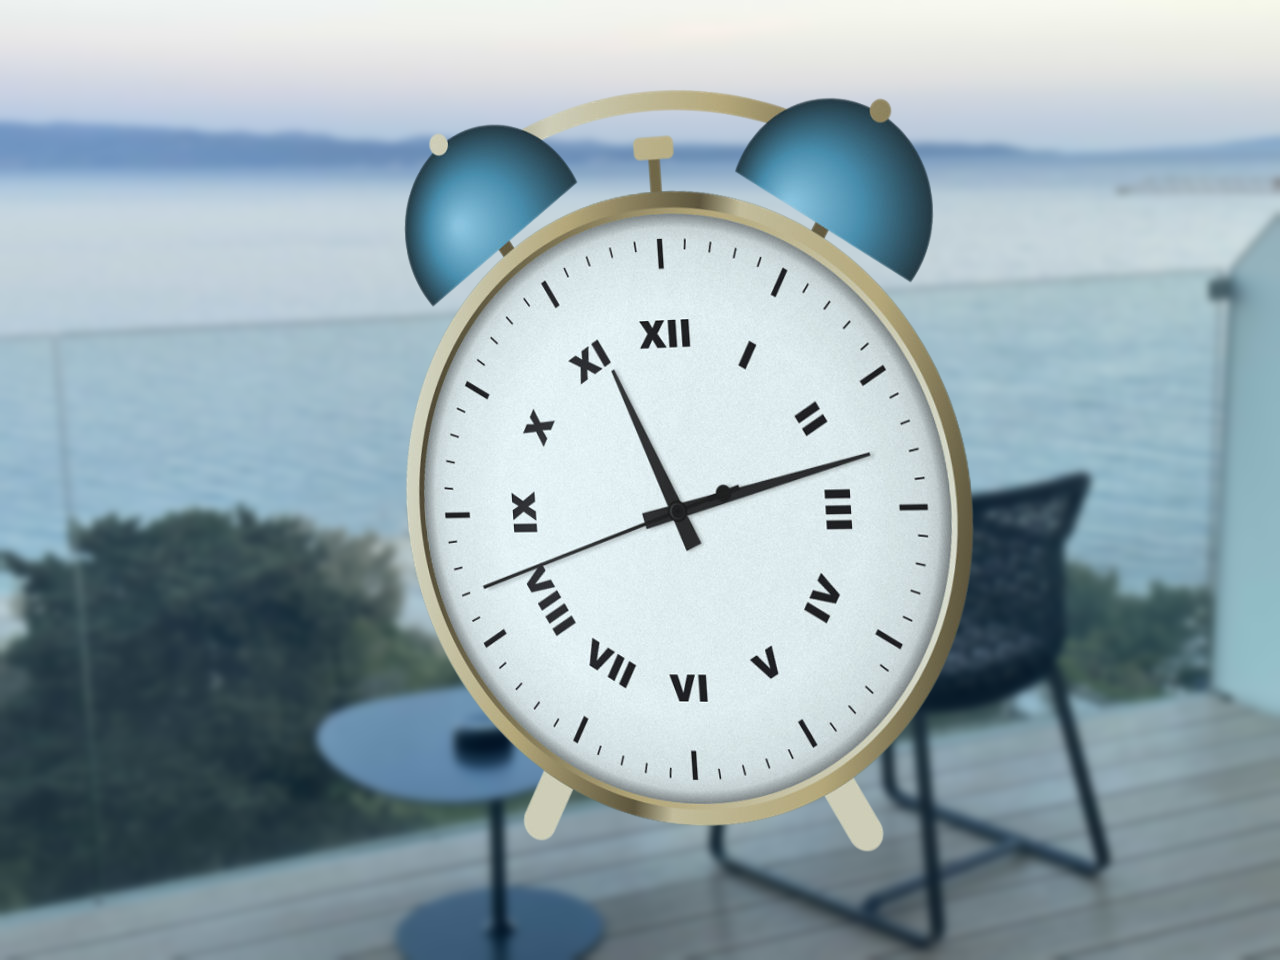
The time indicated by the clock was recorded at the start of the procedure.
11:12:42
